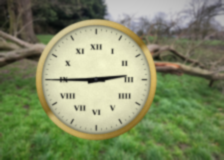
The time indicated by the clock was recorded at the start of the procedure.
2:45
